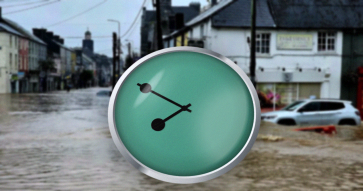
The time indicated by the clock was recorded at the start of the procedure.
7:50
